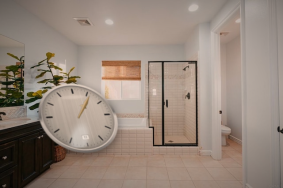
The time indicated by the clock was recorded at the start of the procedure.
1:06
